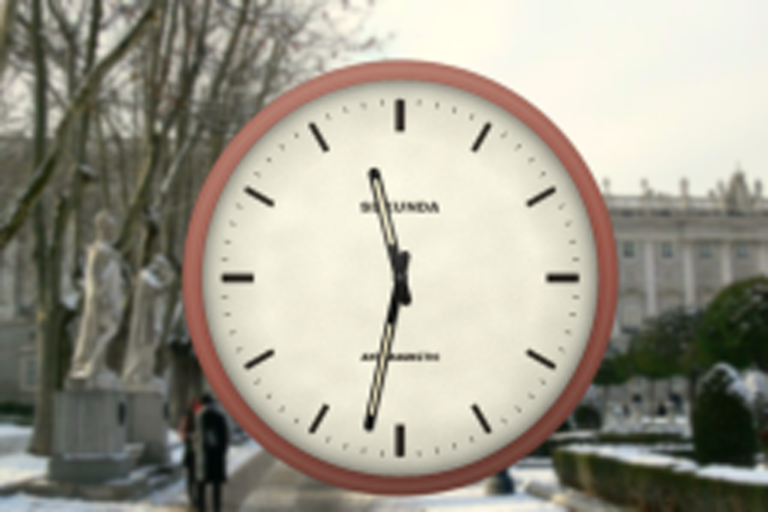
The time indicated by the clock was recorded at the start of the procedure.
11:32
